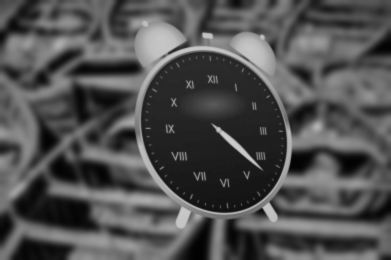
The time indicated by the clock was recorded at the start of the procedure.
4:22
